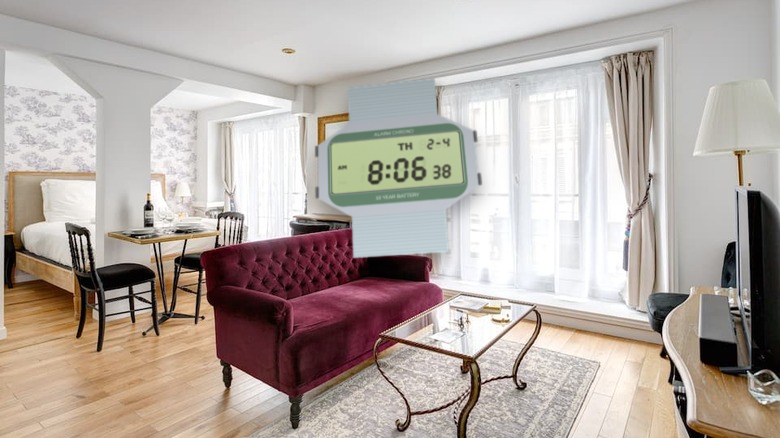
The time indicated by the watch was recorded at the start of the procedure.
8:06:38
